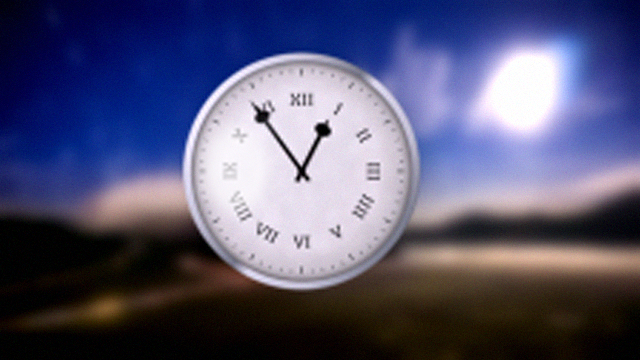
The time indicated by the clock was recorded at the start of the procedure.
12:54
